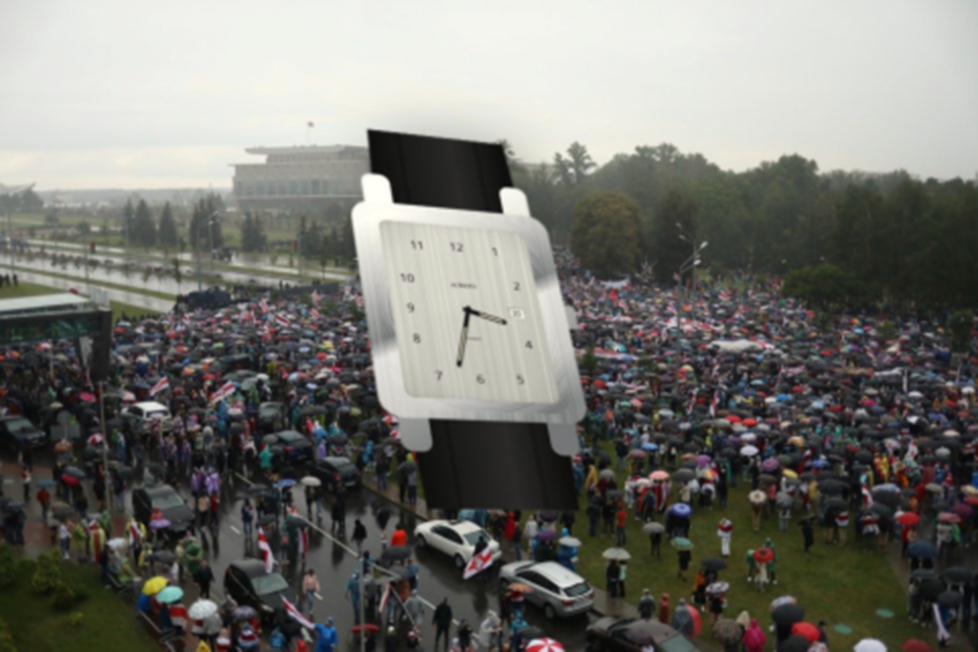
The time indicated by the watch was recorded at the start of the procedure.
3:33
